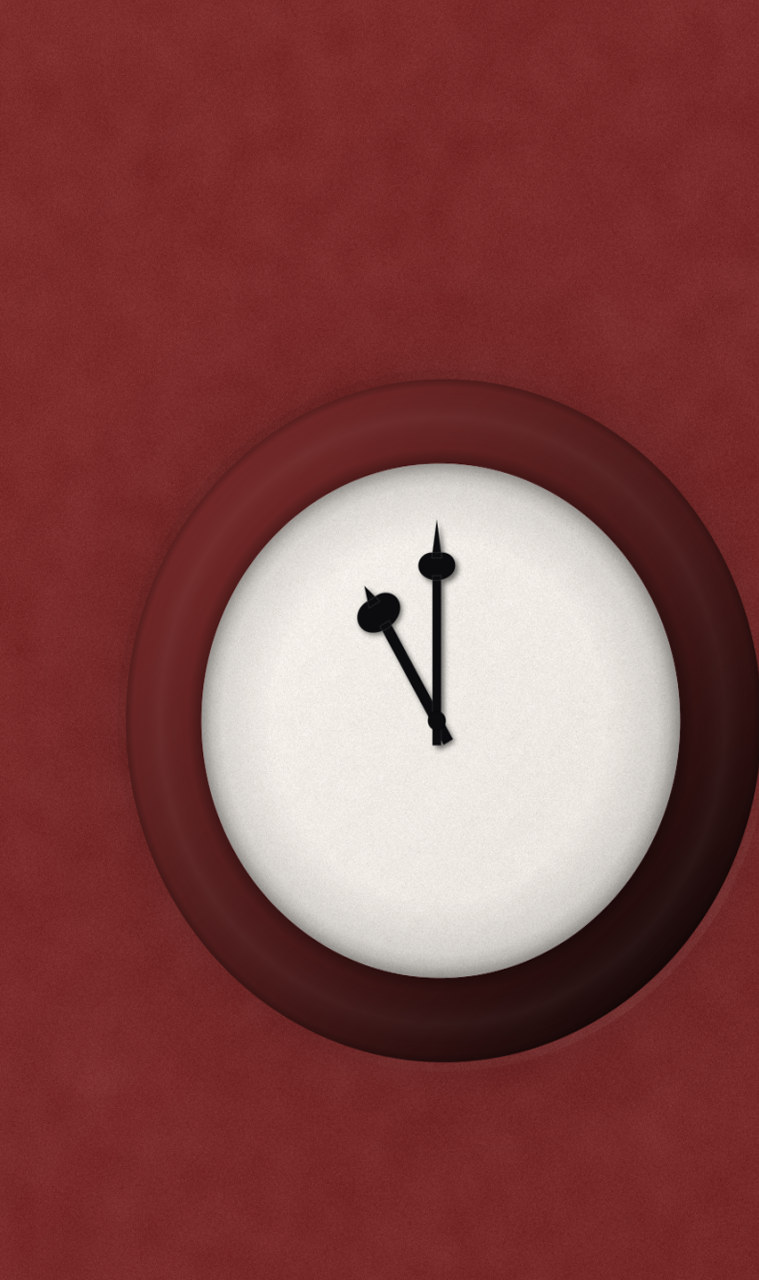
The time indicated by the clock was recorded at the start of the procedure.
11:00
